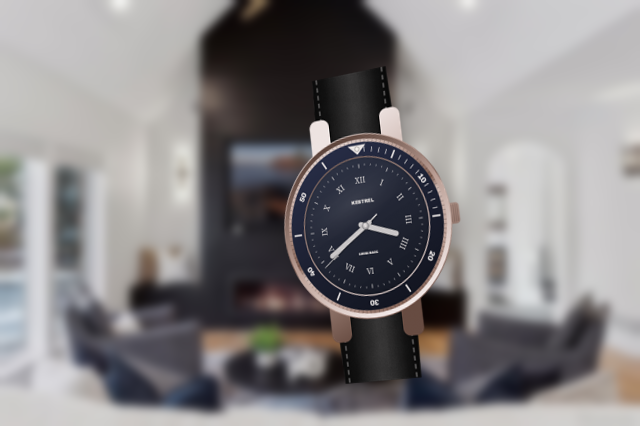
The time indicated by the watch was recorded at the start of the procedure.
3:39:39
